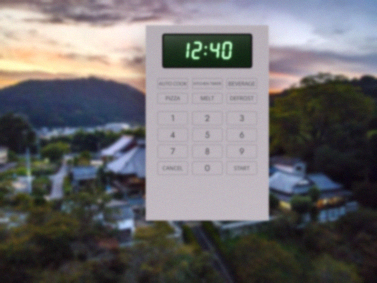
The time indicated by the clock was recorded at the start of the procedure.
12:40
